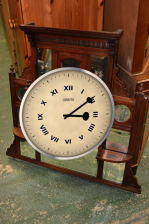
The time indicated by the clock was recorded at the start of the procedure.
3:09
